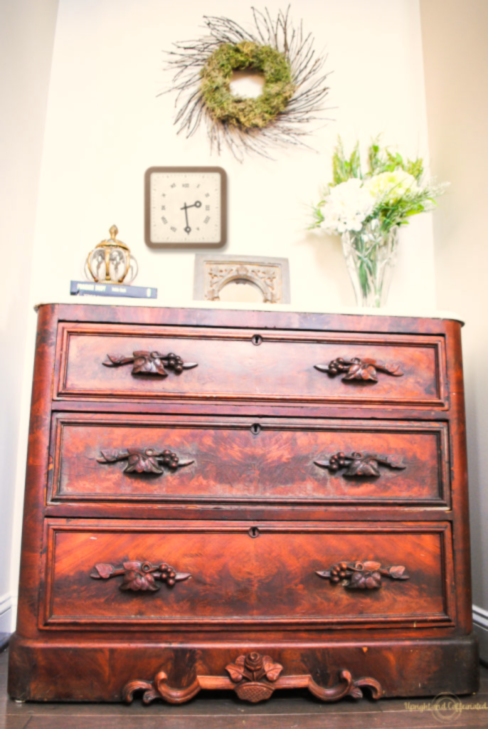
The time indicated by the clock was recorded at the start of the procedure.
2:29
